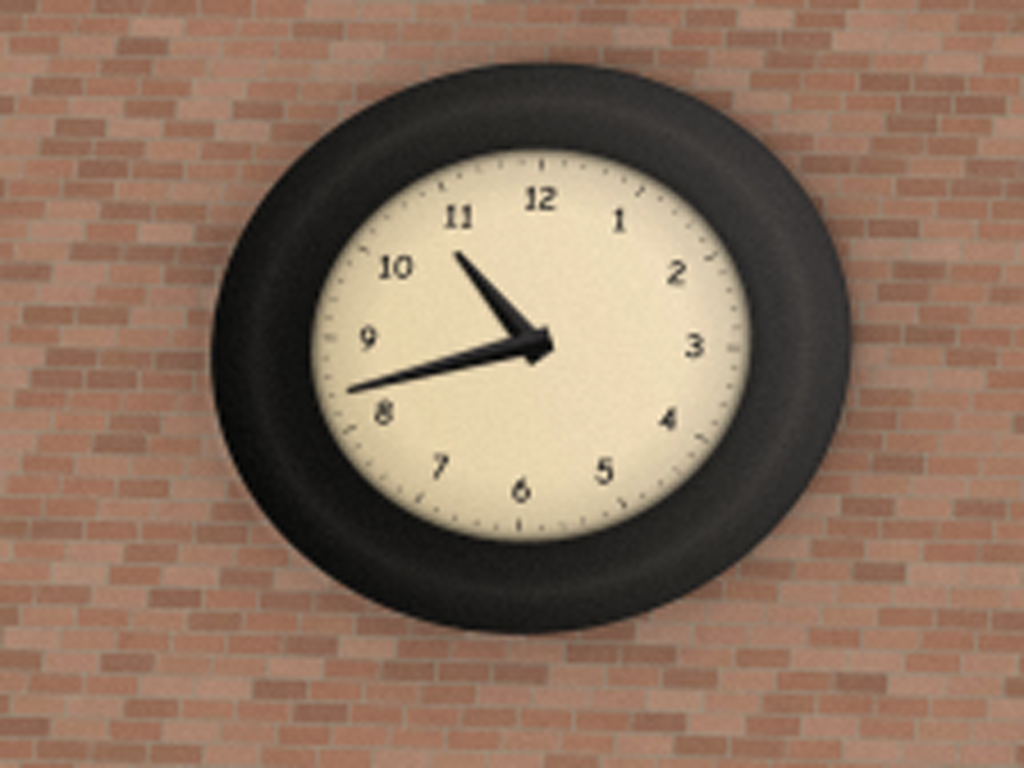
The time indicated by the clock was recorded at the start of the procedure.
10:42
